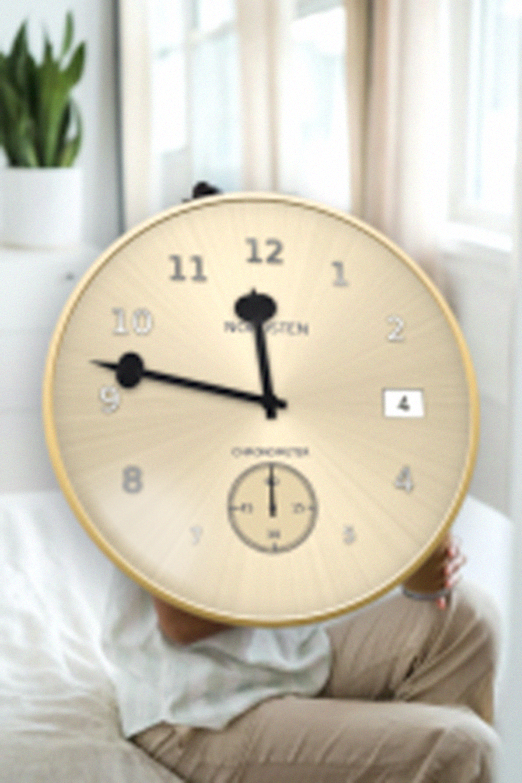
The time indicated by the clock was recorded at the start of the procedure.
11:47
